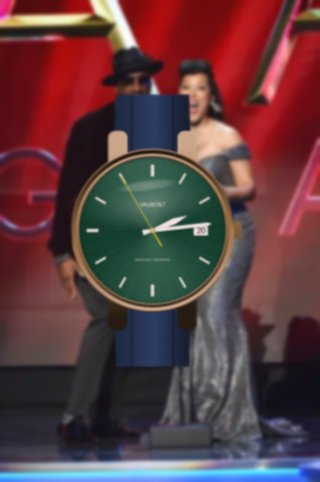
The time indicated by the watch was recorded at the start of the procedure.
2:13:55
